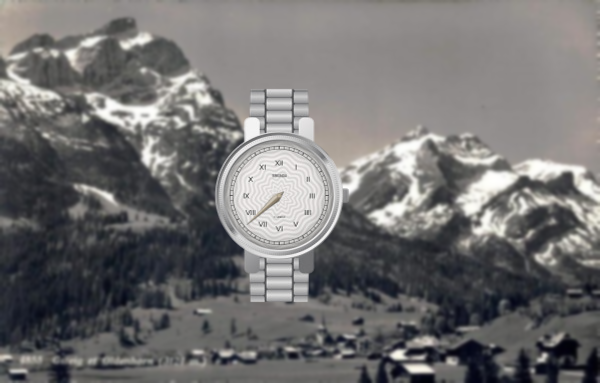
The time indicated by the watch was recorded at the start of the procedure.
7:38
